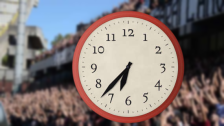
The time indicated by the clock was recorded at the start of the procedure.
6:37
